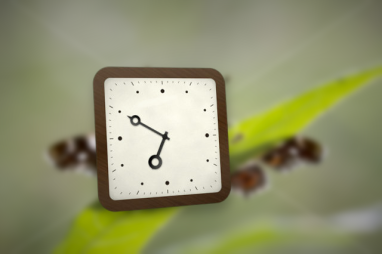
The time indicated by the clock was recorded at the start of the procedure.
6:50
